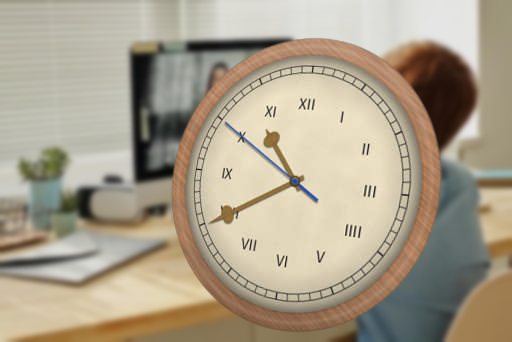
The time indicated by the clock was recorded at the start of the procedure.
10:39:50
